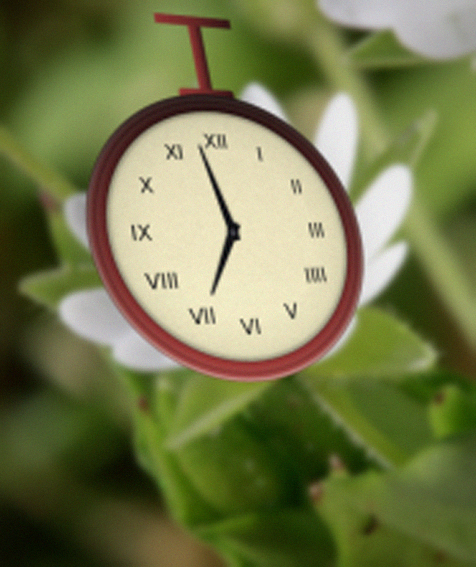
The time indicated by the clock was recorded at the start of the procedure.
6:58
